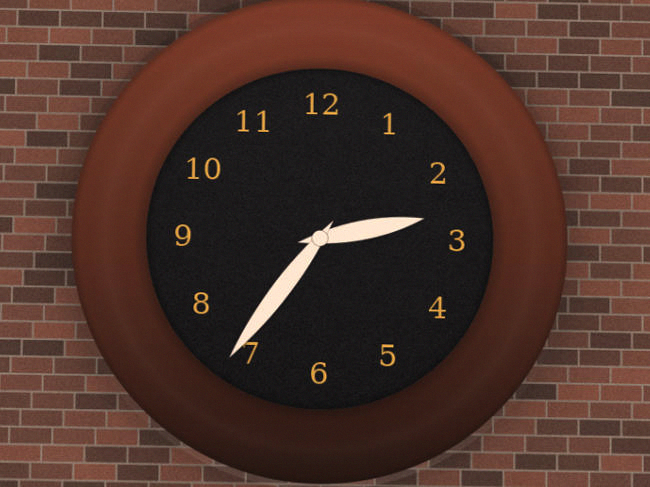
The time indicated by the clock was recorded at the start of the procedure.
2:36
